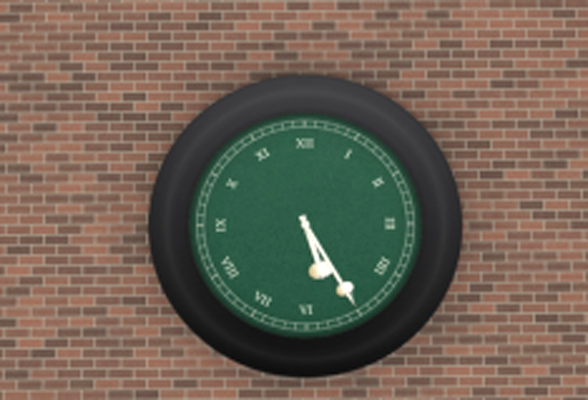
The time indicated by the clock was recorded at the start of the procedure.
5:25
